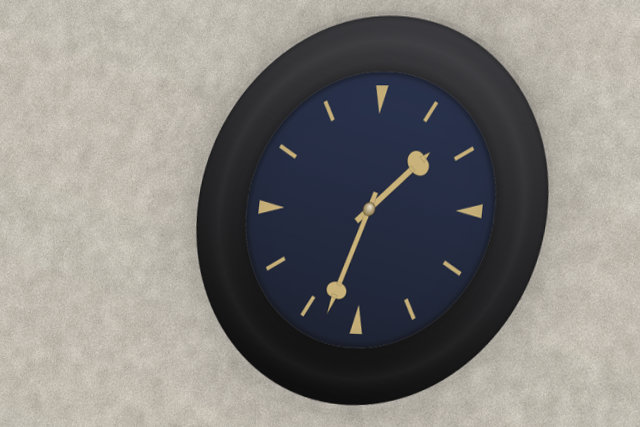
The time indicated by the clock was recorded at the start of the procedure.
1:33
